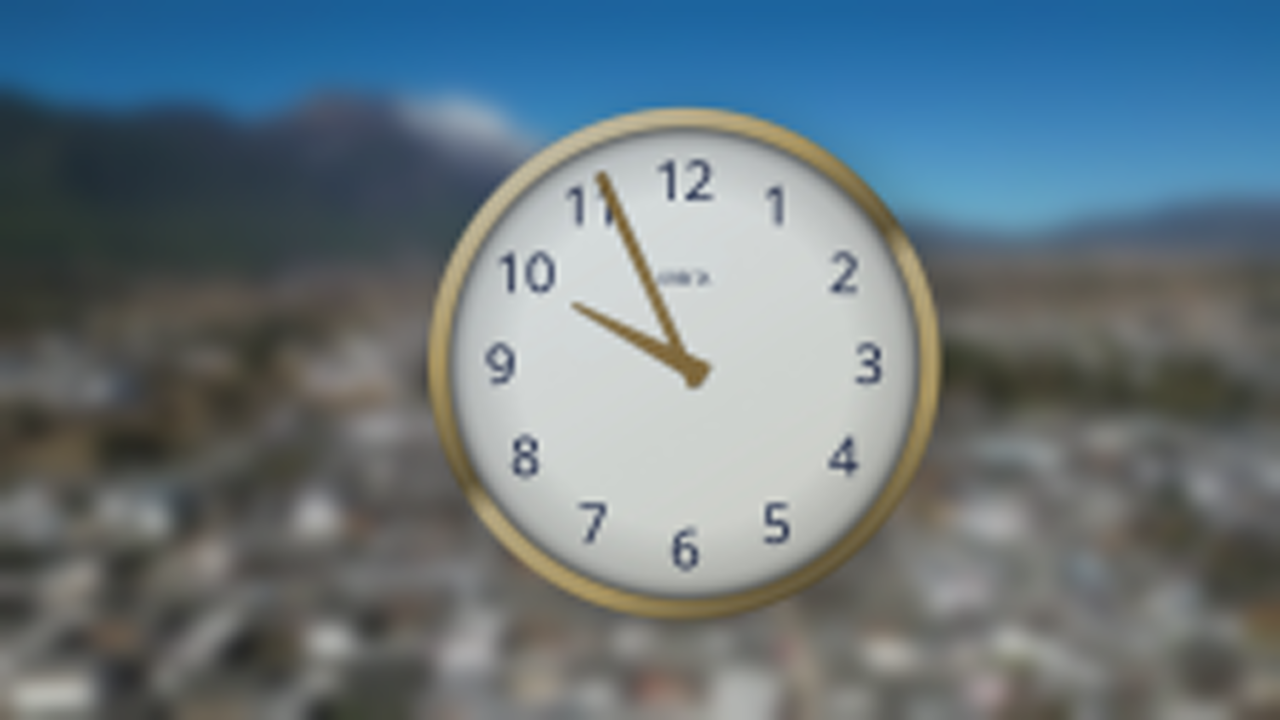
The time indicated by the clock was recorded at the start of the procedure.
9:56
